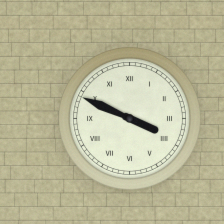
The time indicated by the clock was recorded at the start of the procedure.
3:49
